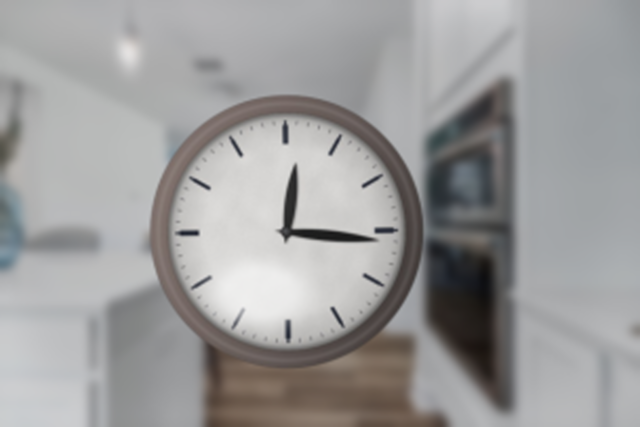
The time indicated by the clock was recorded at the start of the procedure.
12:16
